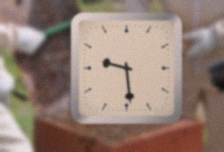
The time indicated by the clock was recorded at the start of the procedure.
9:29
